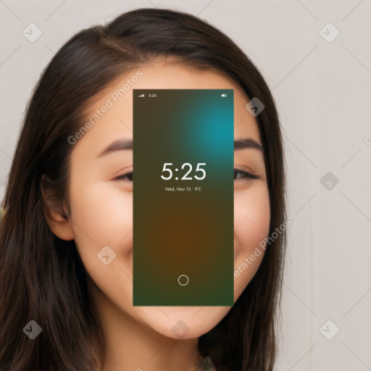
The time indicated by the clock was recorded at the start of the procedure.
5:25
